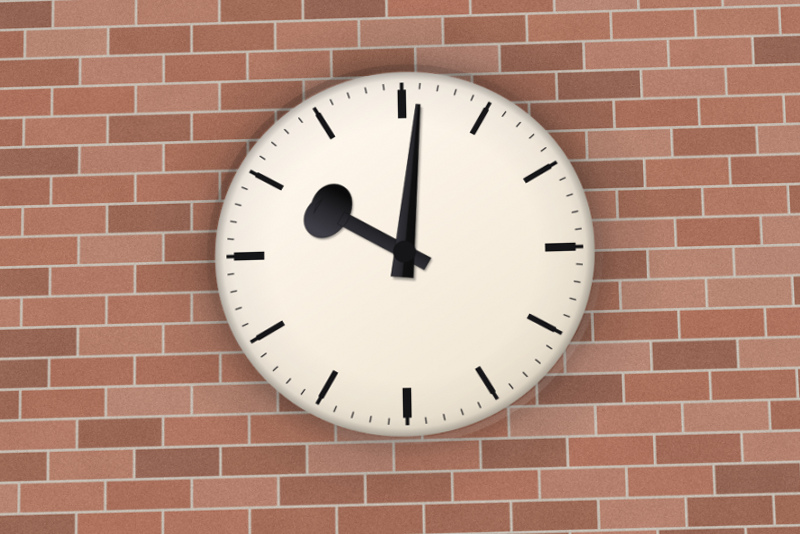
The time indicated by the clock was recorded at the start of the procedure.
10:01
